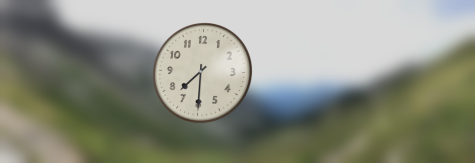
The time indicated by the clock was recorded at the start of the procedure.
7:30
